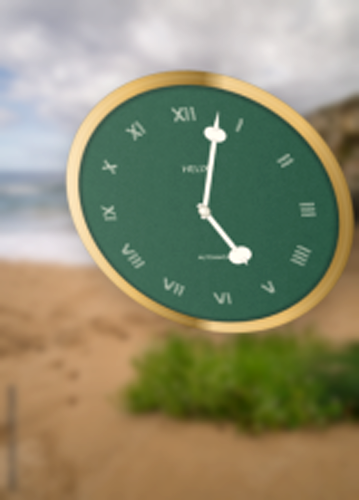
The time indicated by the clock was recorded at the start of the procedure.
5:03
